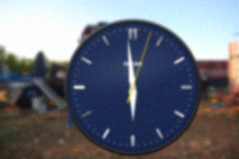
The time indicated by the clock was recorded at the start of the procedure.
5:59:03
